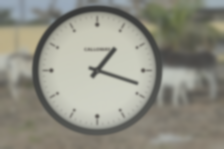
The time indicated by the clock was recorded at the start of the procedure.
1:18
